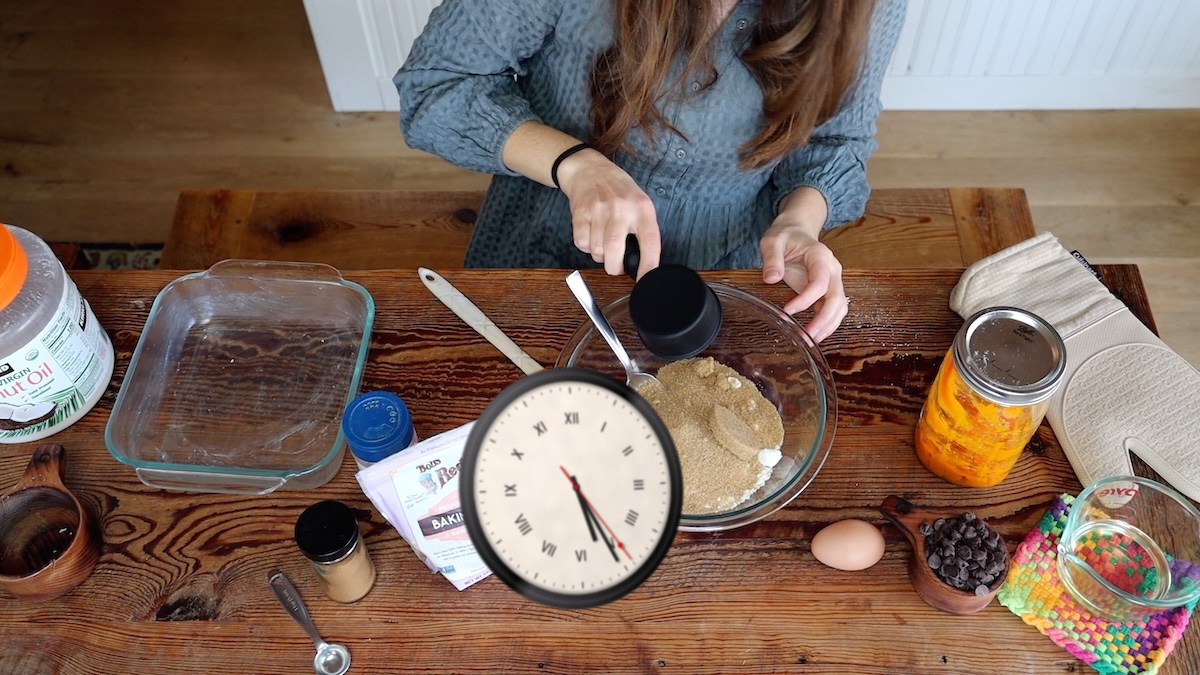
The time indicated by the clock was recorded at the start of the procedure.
5:25:24
